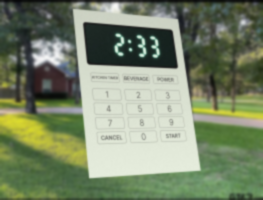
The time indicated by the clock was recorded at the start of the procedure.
2:33
